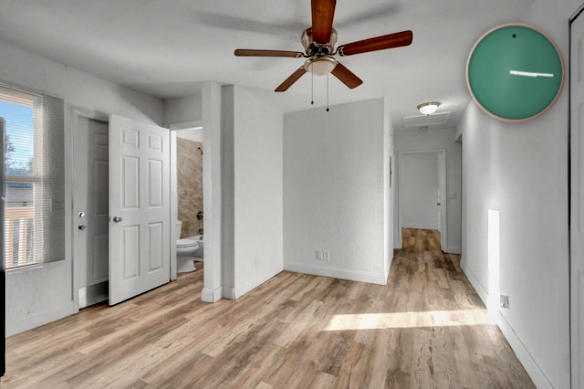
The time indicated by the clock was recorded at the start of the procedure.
3:16
